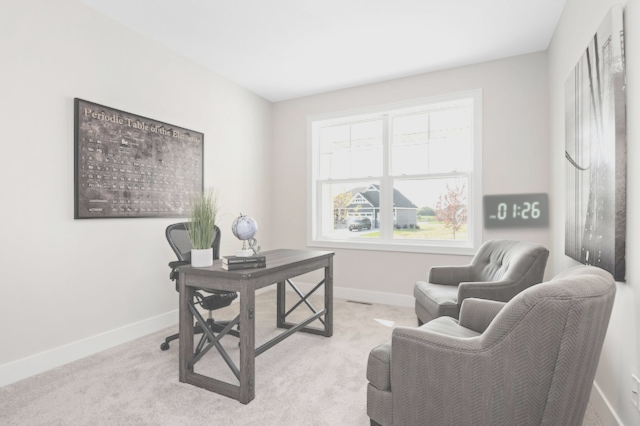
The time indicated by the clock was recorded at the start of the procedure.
1:26
